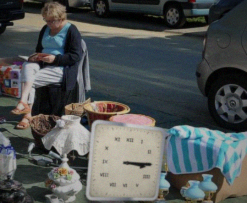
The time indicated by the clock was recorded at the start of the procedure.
3:15
